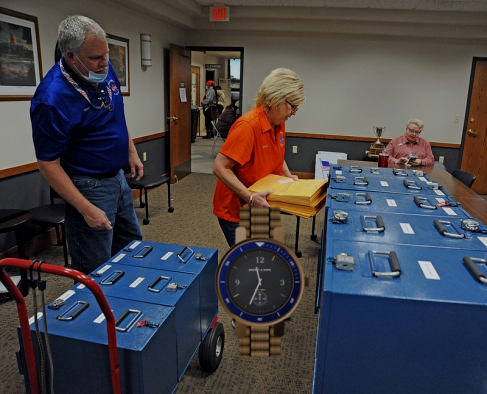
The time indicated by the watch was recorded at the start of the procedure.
11:34
